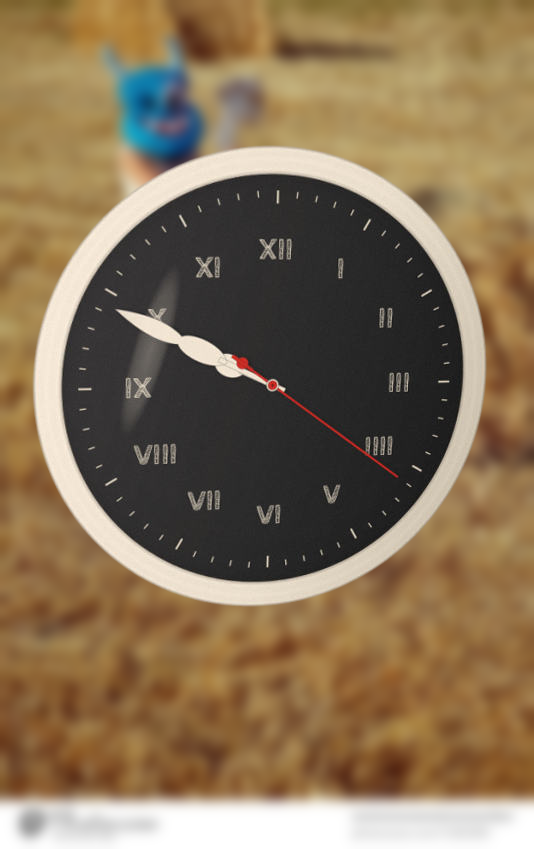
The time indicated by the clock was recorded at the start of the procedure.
9:49:21
